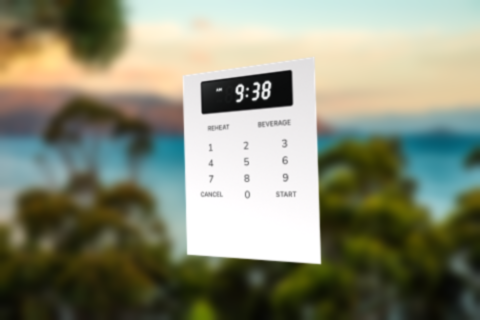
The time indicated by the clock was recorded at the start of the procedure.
9:38
